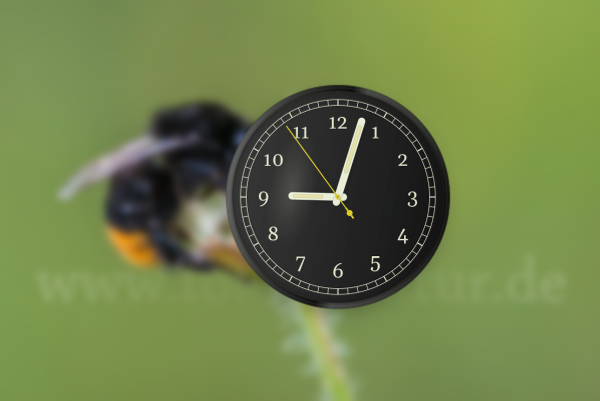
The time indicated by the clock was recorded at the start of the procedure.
9:02:54
